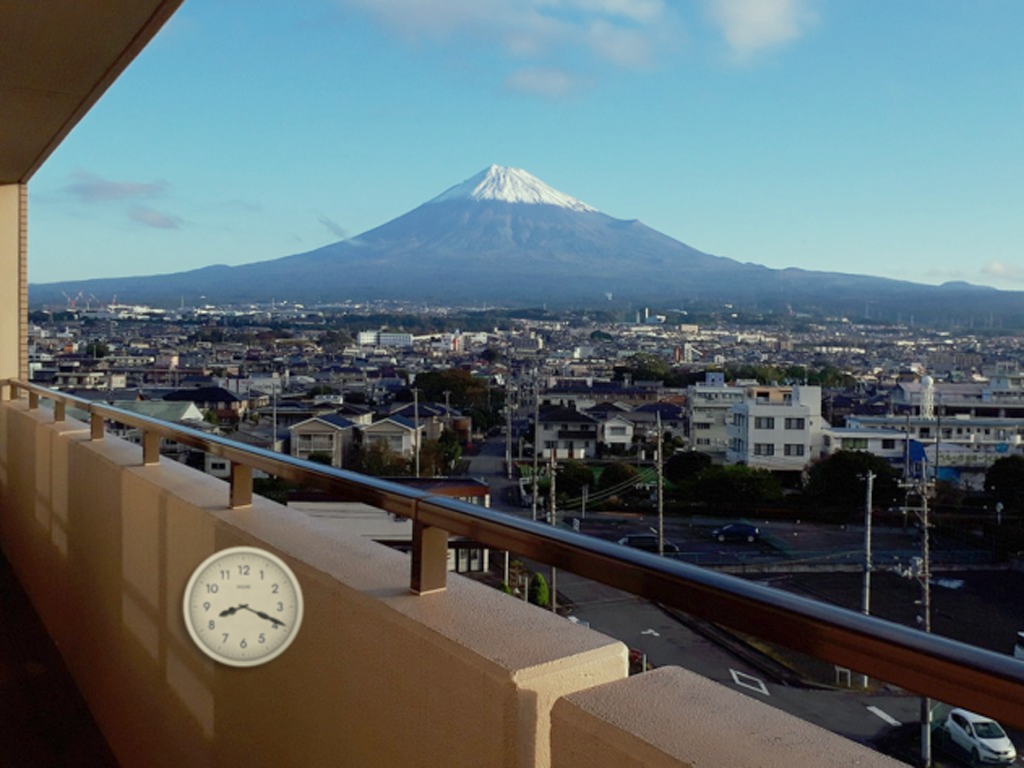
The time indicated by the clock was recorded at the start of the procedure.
8:19
